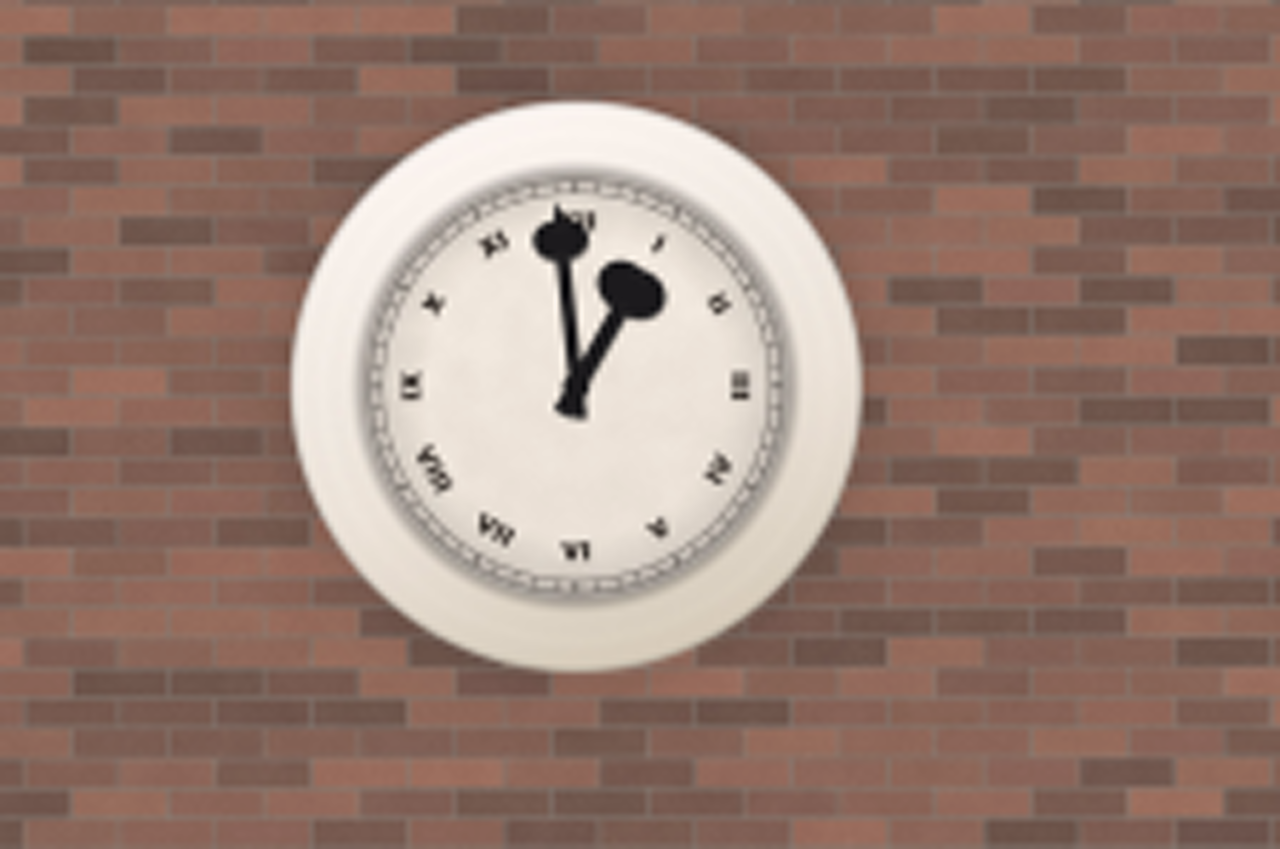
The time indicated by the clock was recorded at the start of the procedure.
12:59
